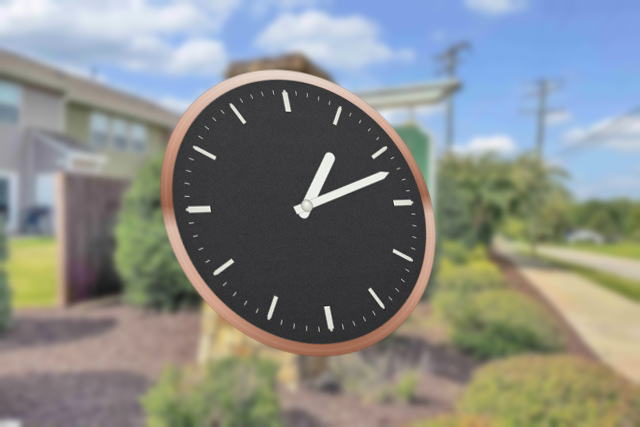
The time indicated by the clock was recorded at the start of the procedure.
1:12
